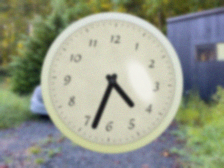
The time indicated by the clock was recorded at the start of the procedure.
4:33
